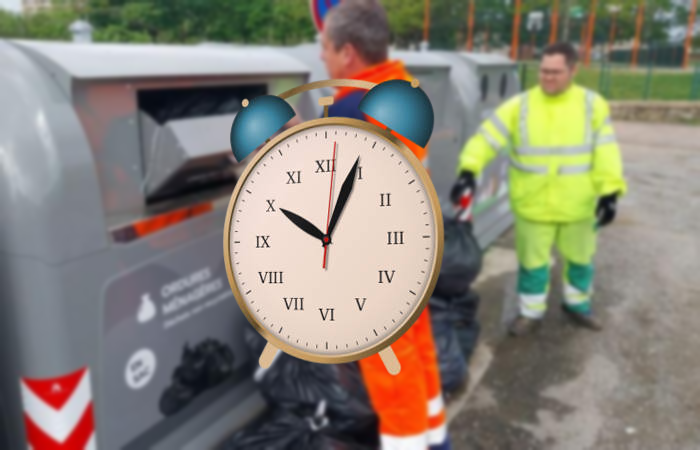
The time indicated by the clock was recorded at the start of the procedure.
10:04:01
